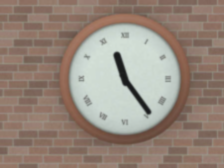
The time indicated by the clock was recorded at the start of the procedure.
11:24
